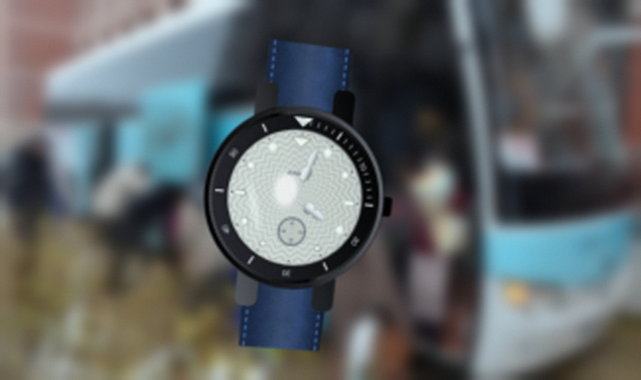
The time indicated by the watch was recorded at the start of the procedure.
4:03
